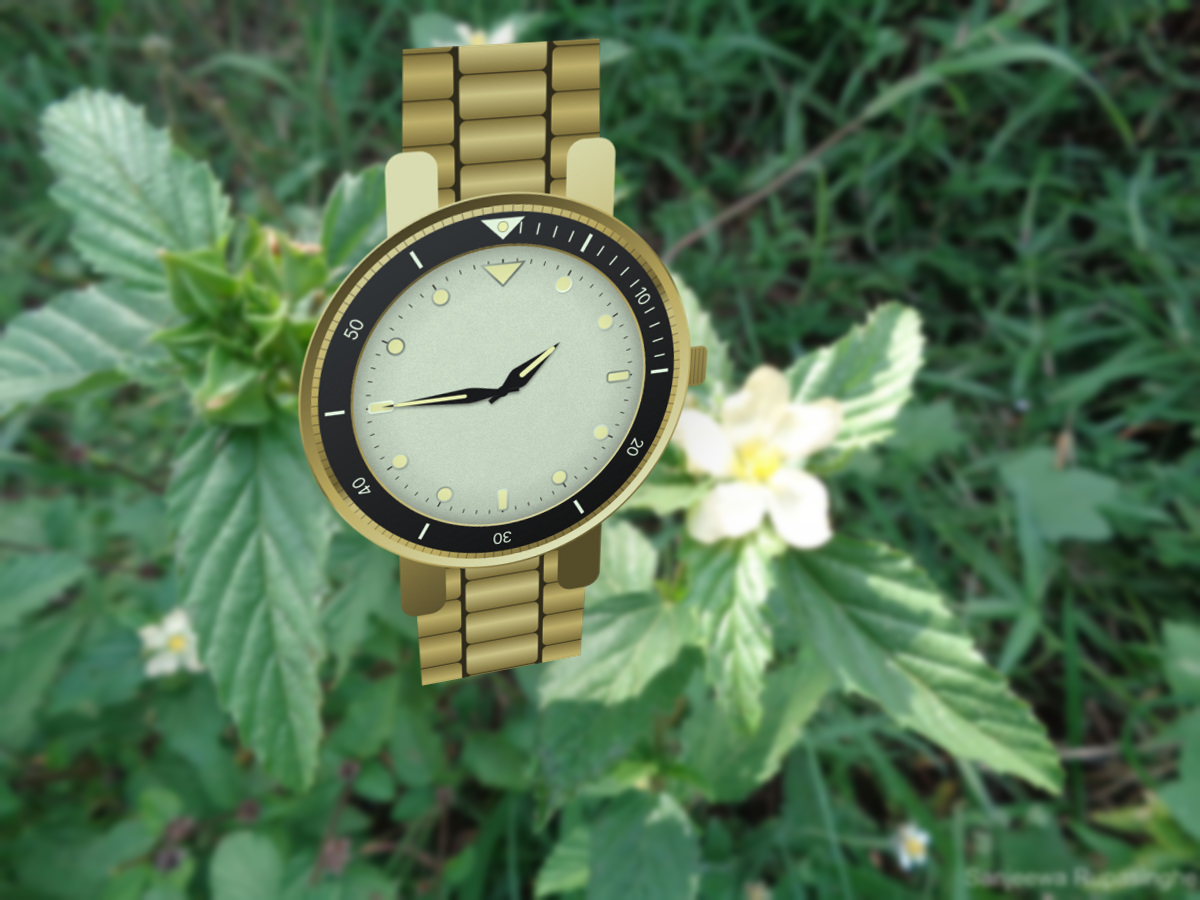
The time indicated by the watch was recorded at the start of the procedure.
1:45
